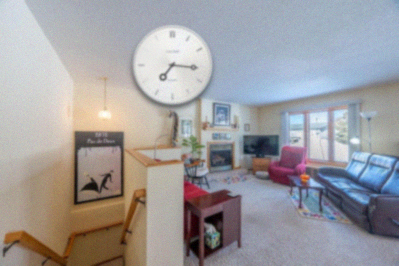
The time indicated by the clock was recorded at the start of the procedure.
7:16
